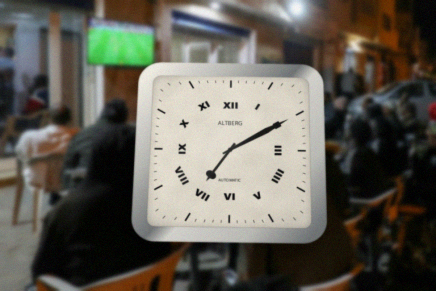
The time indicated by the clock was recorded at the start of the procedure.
7:10
